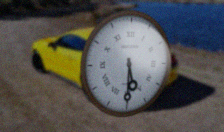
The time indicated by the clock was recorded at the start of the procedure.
5:30
